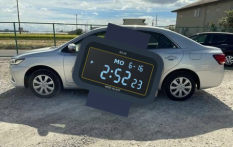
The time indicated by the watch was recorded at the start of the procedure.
2:52:23
